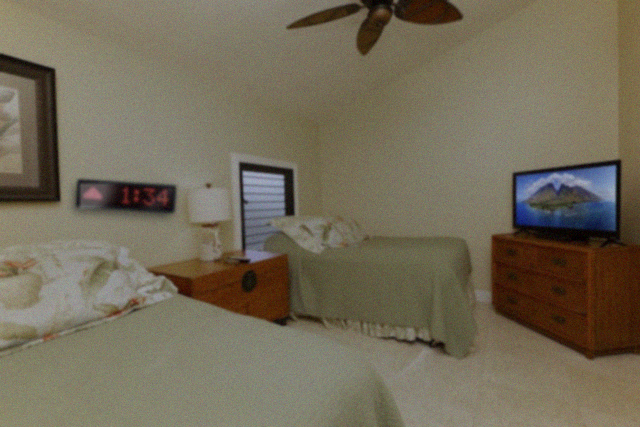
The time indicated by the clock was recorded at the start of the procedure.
1:34
